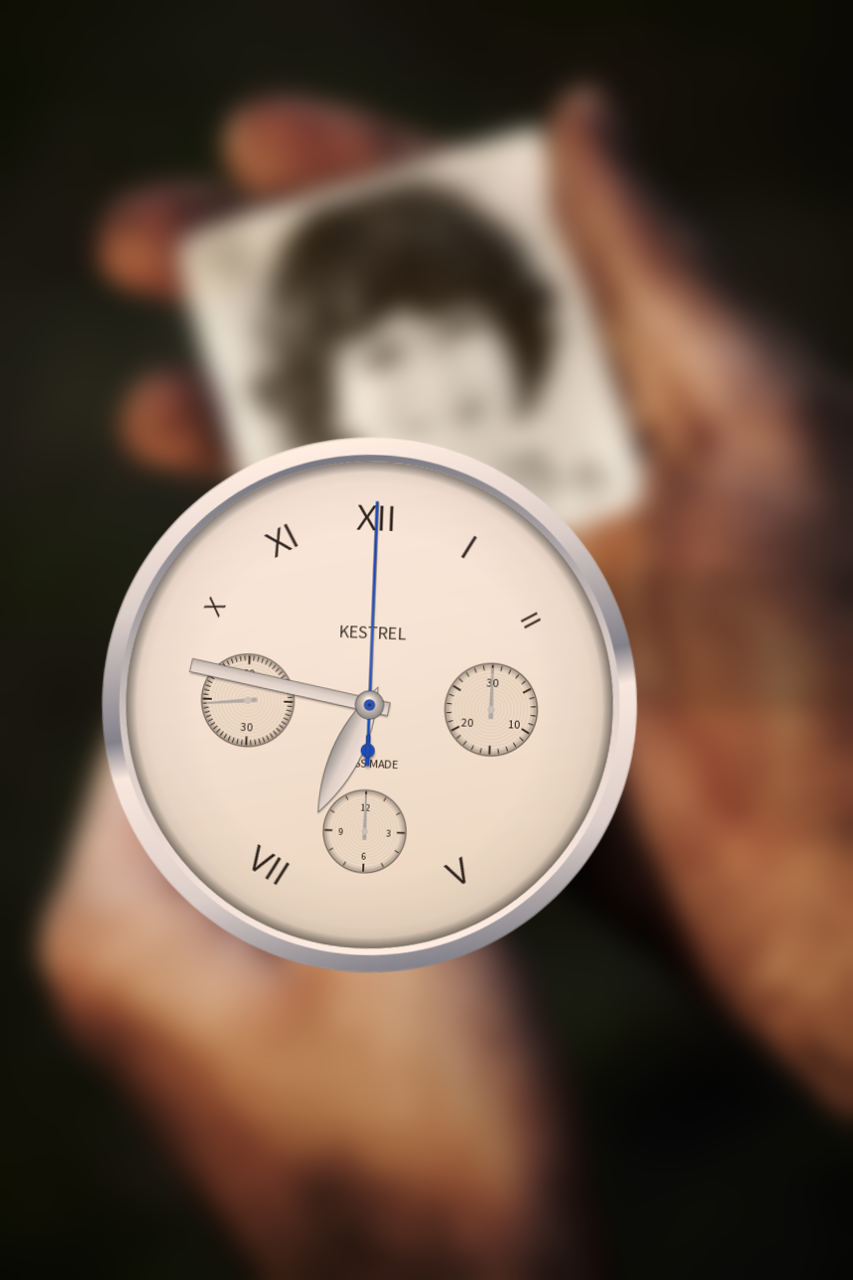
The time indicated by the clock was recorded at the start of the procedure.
6:46:44
